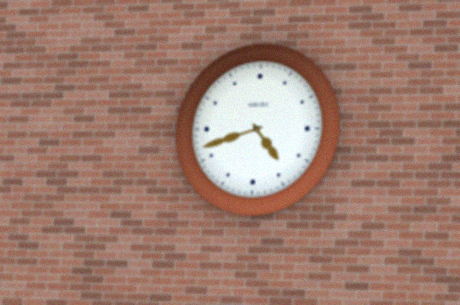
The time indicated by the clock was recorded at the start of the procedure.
4:42
